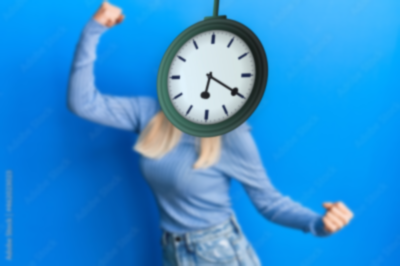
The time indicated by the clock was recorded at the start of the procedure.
6:20
